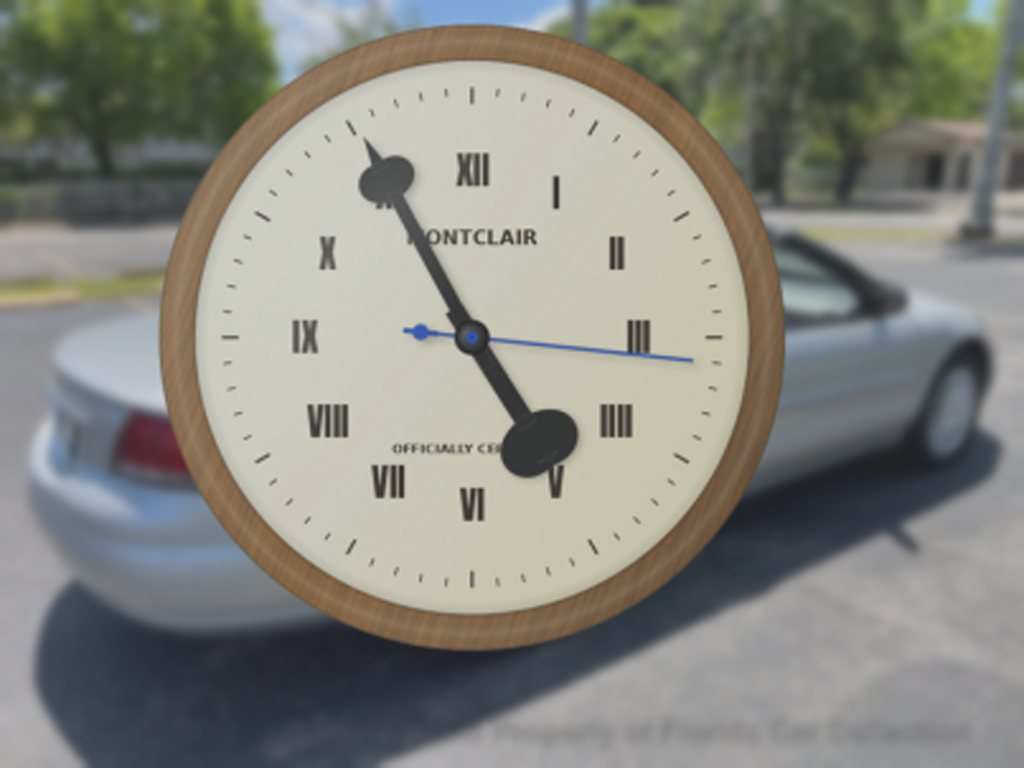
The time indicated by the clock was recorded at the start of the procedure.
4:55:16
